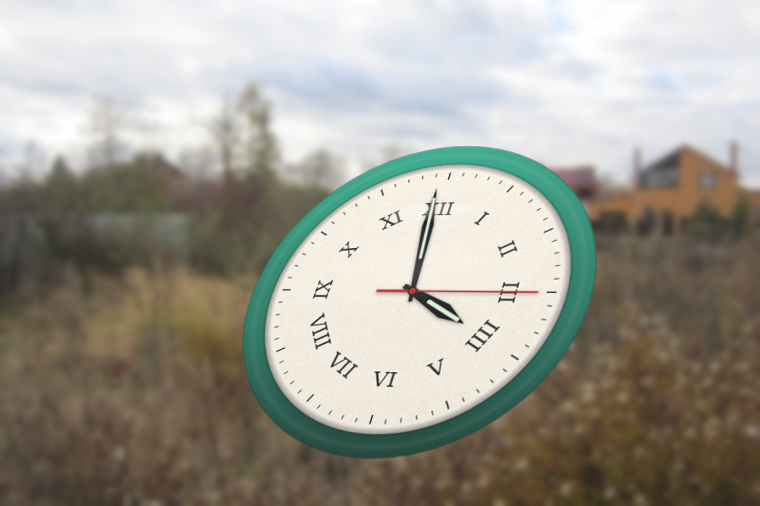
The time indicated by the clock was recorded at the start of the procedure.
3:59:15
